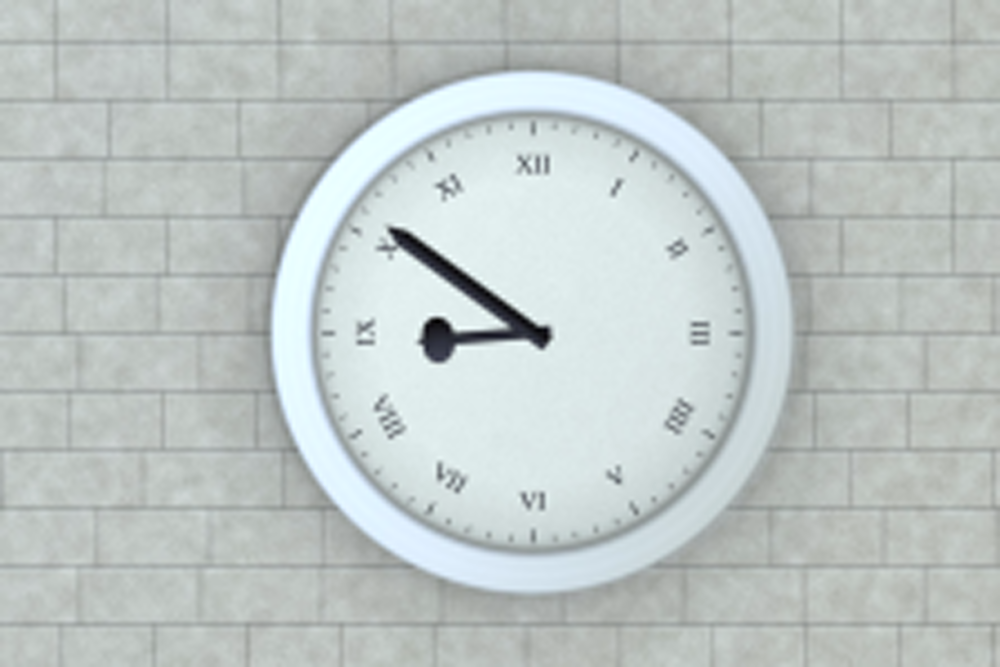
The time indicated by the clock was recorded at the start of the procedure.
8:51
